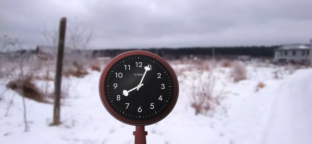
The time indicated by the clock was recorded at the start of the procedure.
8:04
